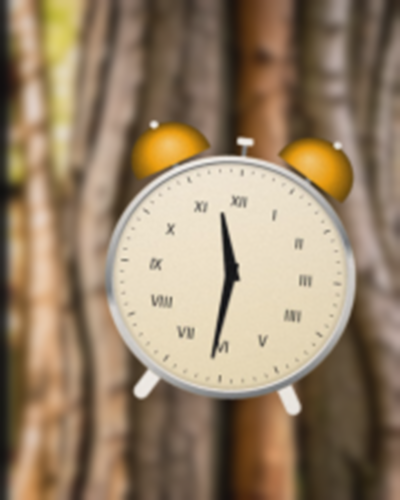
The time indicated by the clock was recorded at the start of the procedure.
11:31
